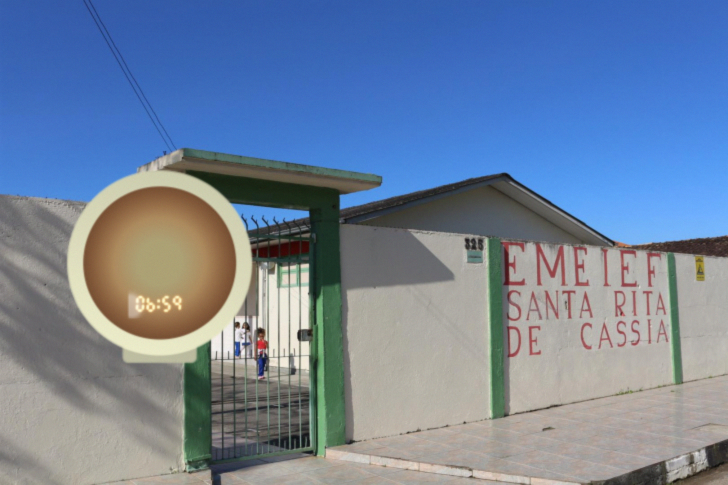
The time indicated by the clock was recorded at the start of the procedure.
6:59
